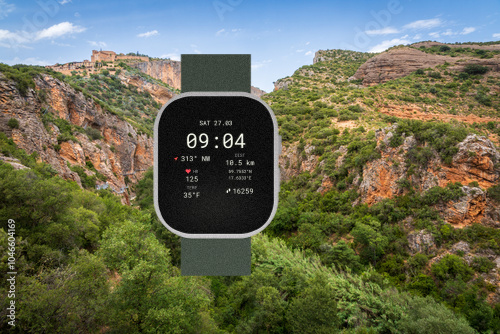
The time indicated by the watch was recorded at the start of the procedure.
9:04
